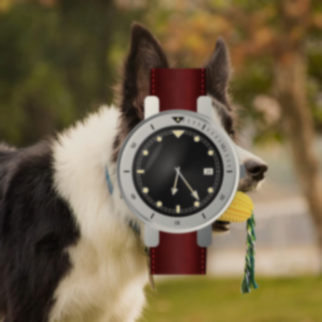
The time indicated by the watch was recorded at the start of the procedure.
6:24
